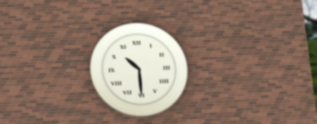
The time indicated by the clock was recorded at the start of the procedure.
10:30
